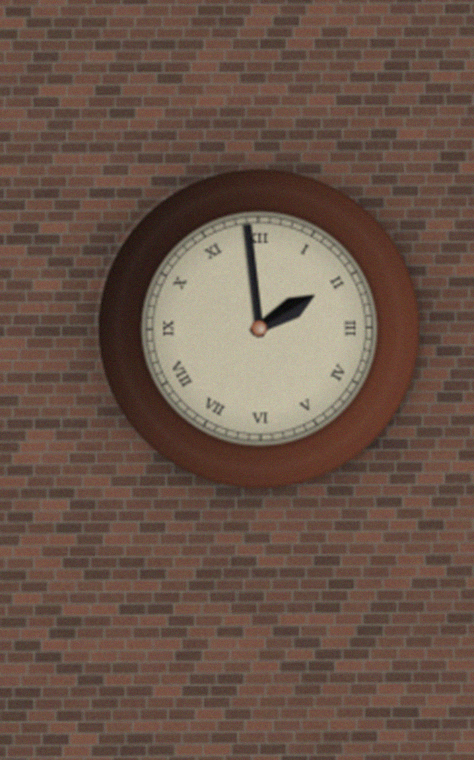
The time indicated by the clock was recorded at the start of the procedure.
1:59
